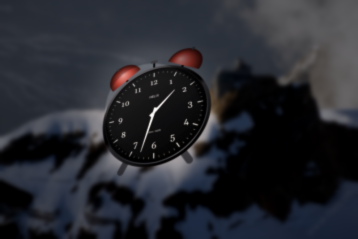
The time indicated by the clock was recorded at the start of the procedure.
1:33
